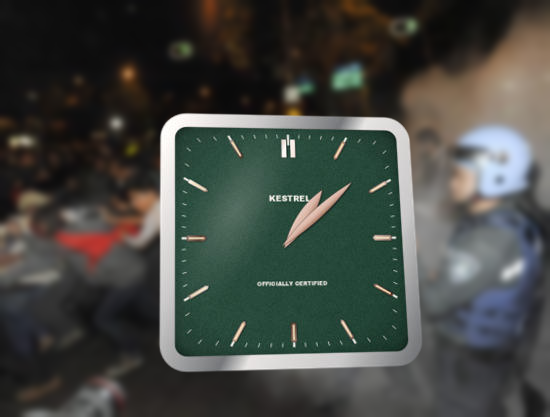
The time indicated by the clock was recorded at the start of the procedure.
1:08
